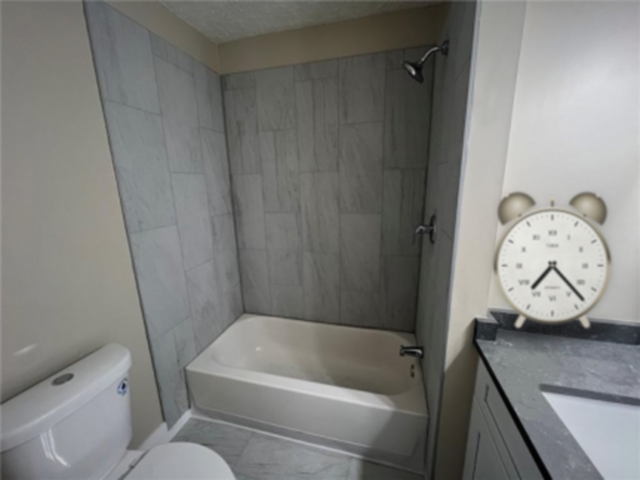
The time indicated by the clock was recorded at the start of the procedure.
7:23
